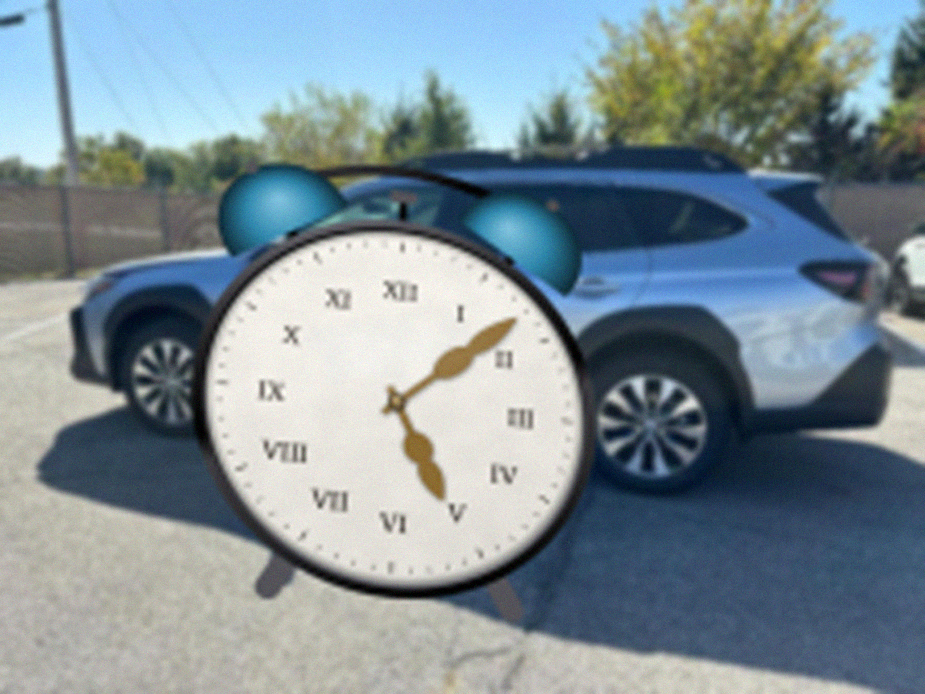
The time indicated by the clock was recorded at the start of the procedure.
5:08
